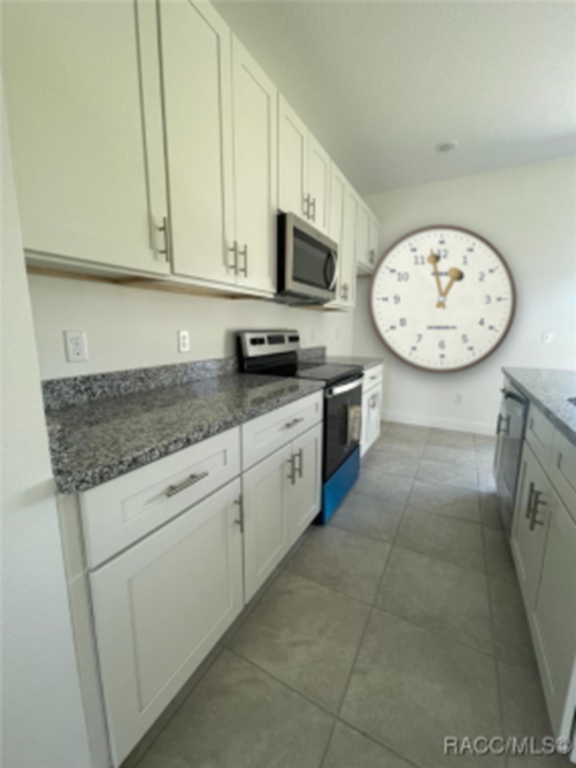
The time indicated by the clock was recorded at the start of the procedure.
12:58
